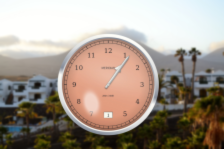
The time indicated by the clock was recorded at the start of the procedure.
1:06
